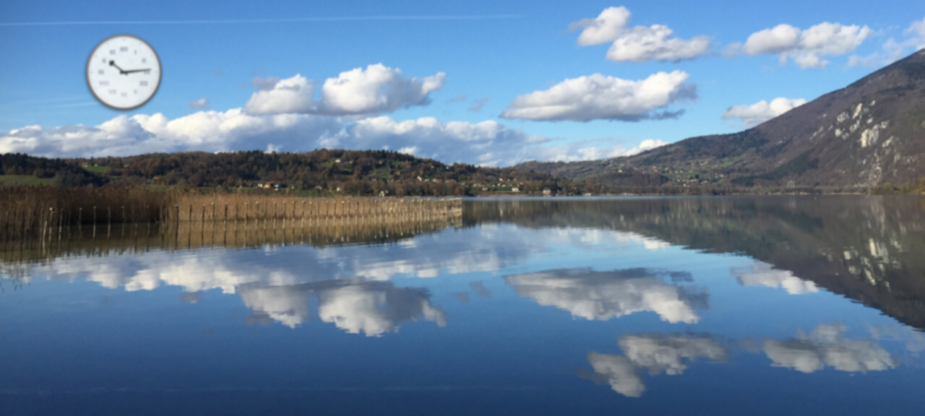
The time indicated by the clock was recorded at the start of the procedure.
10:14
